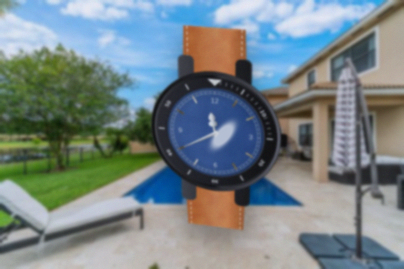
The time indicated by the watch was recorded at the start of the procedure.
11:40
